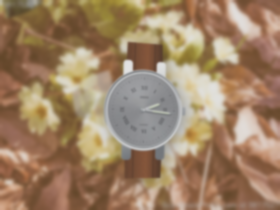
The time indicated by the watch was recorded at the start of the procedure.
2:16
